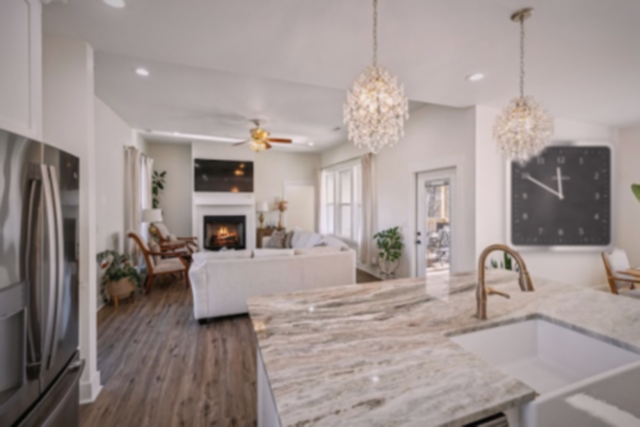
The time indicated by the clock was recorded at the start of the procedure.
11:50
